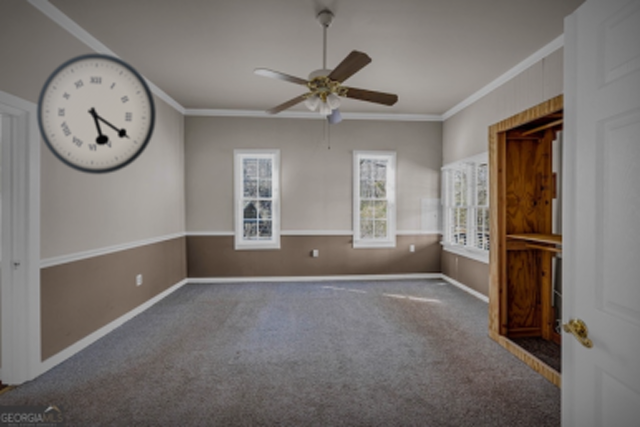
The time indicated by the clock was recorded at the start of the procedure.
5:20
